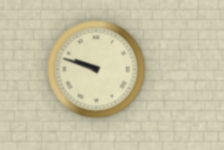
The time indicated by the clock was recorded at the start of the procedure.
9:48
